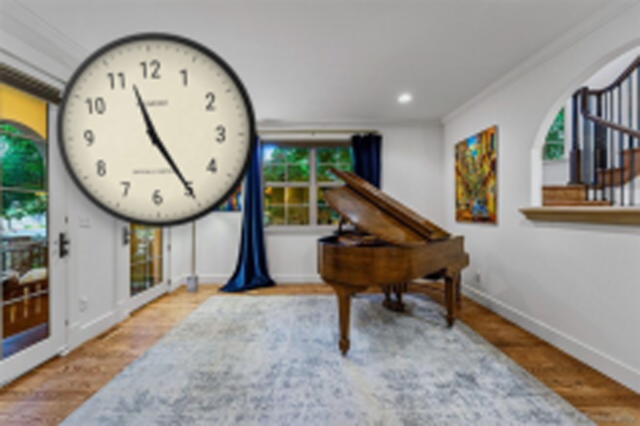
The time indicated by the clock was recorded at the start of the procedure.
11:25
